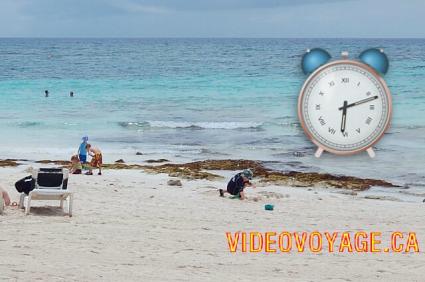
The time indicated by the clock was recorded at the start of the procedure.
6:12
